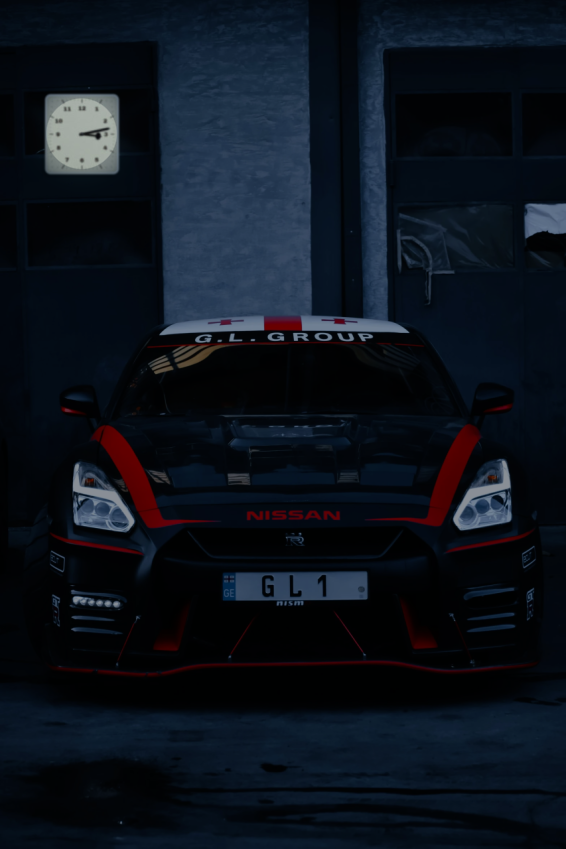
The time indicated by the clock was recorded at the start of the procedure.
3:13
